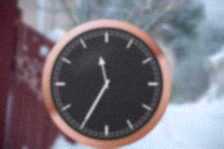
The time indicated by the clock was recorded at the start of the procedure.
11:35
